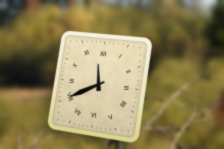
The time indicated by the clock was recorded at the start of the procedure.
11:40
